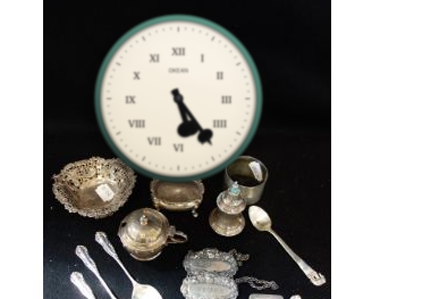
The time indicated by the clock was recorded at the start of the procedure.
5:24
